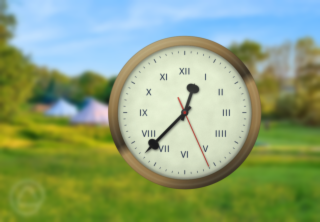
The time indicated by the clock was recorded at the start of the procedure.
12:37:26
